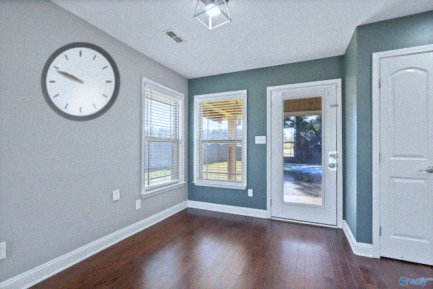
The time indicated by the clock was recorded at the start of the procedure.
9:49
